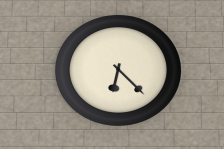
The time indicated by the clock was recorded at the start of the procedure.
6:23
